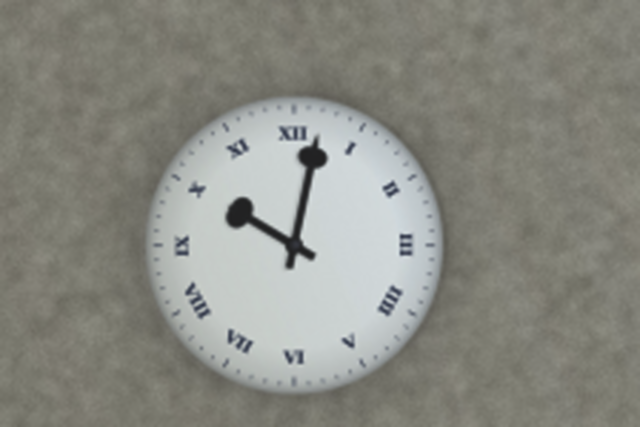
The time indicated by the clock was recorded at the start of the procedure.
10:02
